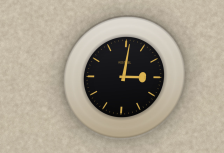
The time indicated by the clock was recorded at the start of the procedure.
3:01
